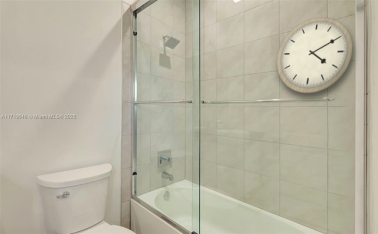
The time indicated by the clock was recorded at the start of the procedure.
4:10
